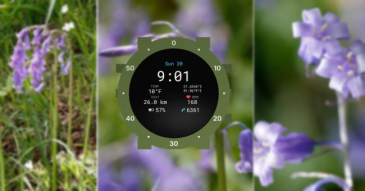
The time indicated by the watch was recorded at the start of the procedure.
9:01
